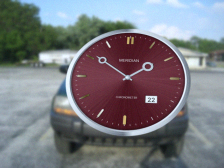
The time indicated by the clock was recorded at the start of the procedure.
1:51
